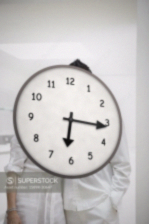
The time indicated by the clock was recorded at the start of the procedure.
6:16
